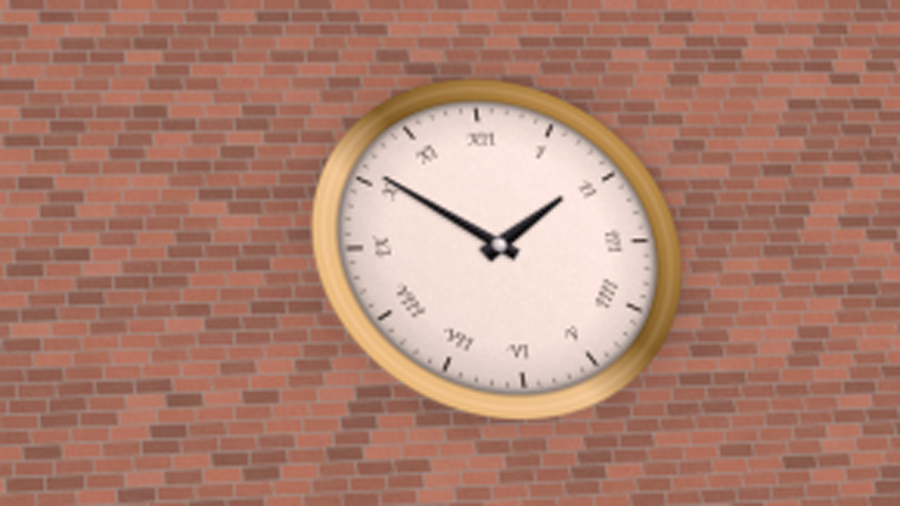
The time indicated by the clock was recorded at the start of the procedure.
1:51
